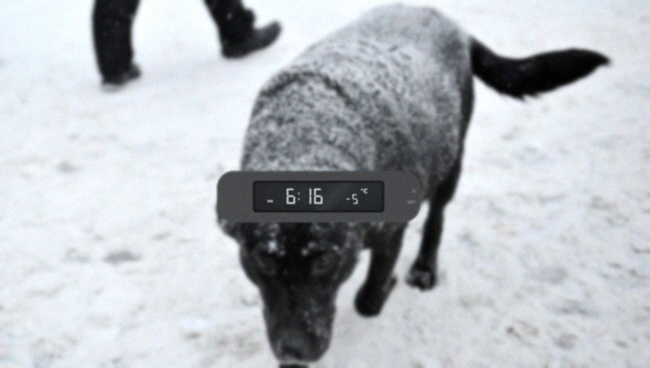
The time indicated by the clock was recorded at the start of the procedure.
6:16
